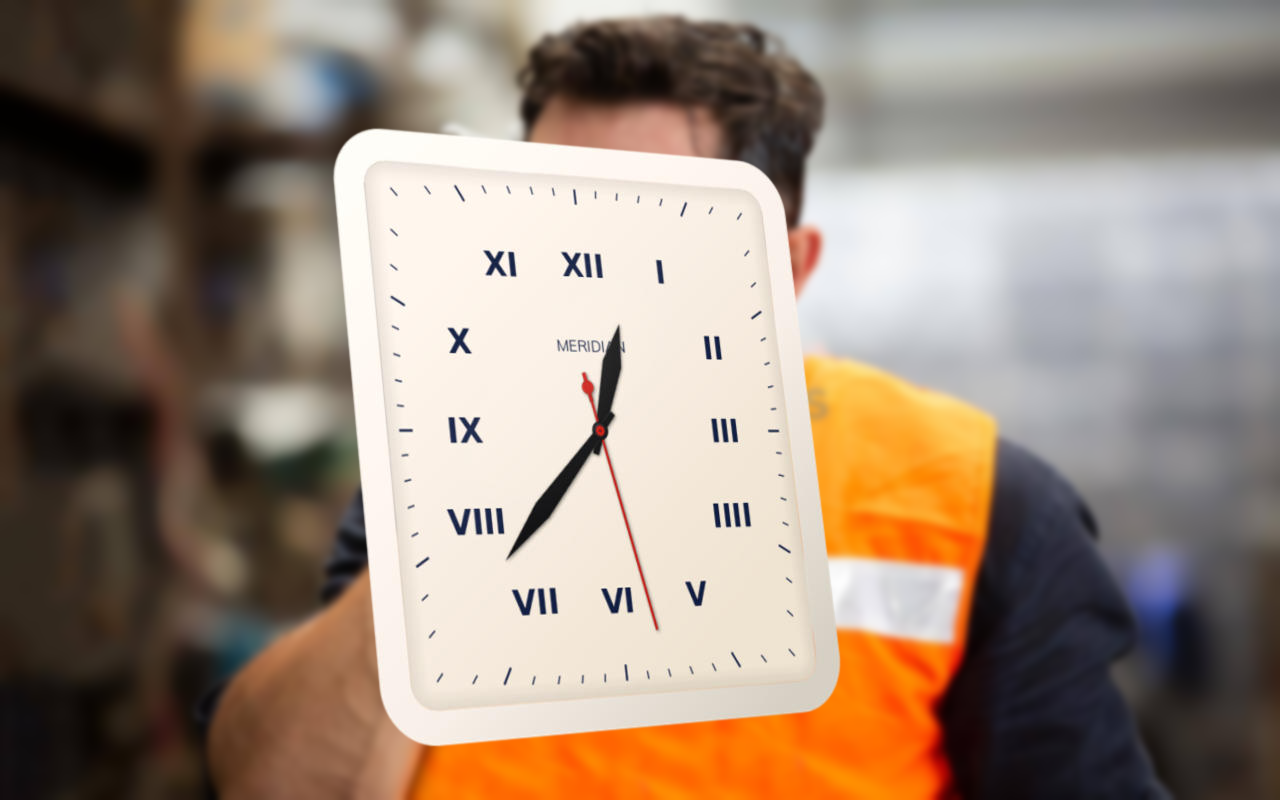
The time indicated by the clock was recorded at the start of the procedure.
12:37:28
